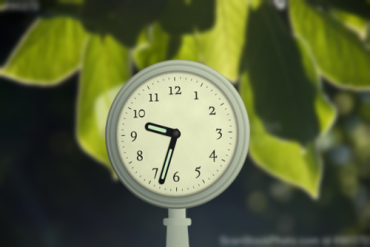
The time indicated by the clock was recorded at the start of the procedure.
9:33
